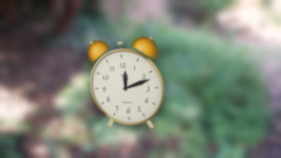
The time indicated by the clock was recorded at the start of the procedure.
12:12
